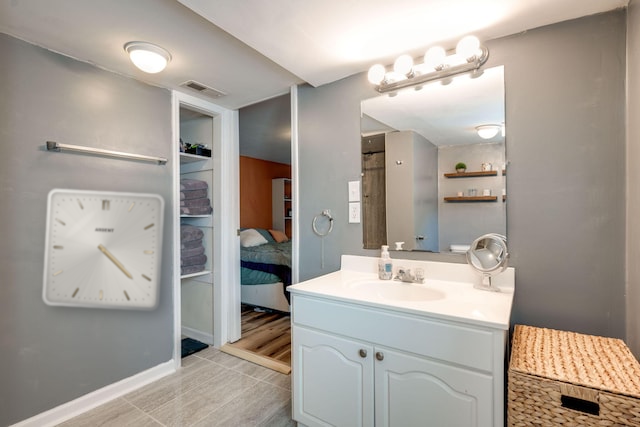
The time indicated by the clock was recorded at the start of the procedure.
4:22
